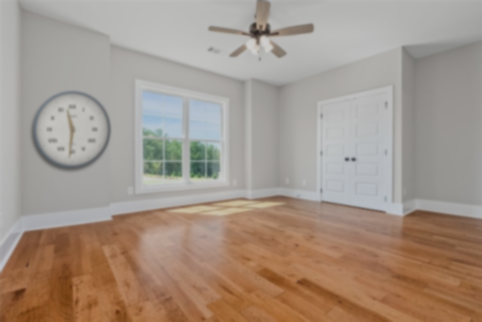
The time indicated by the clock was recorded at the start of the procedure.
11:31
